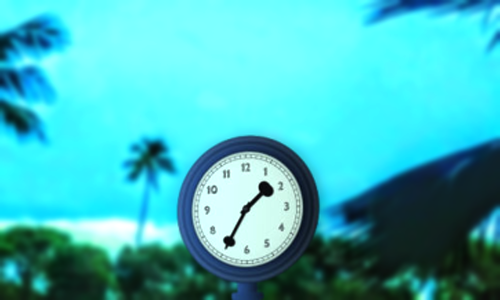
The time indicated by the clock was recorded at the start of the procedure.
1:35
